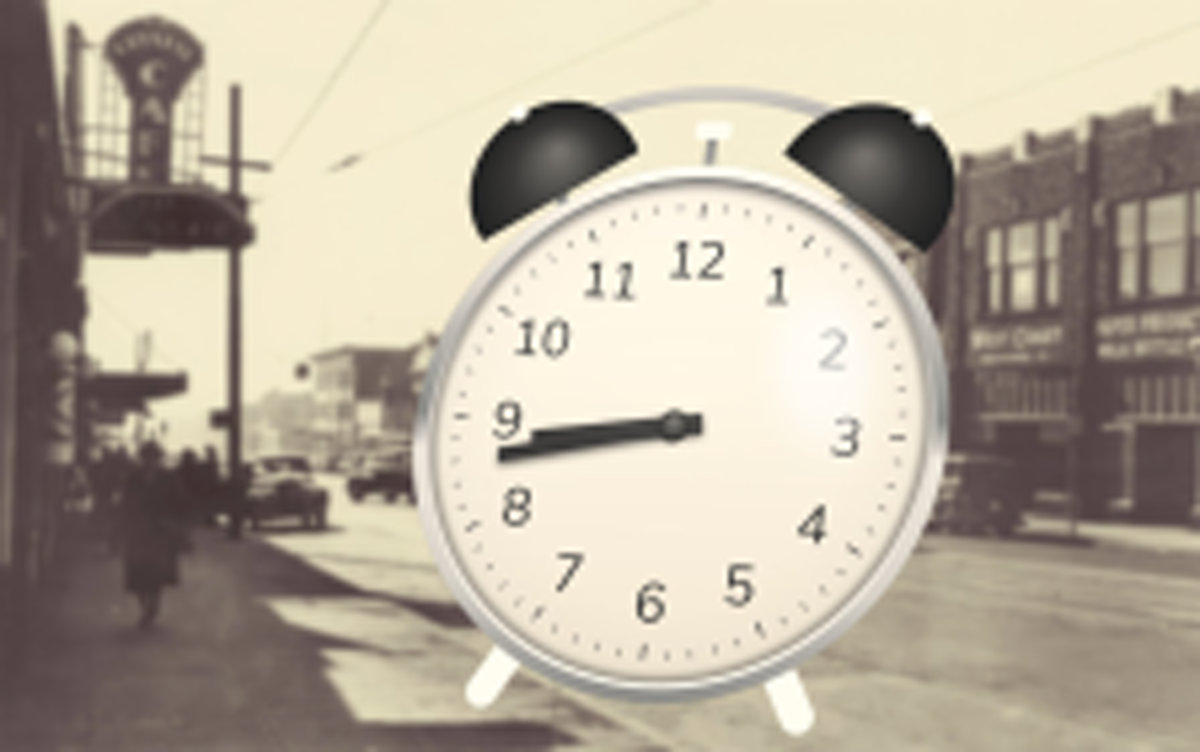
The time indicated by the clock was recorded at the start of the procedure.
8:43
